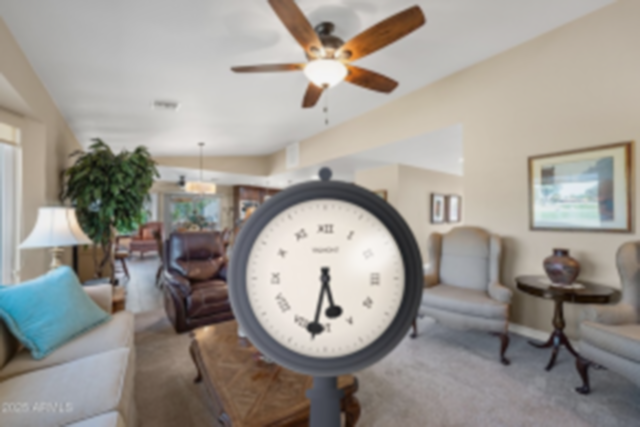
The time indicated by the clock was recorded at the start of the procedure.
5:32
